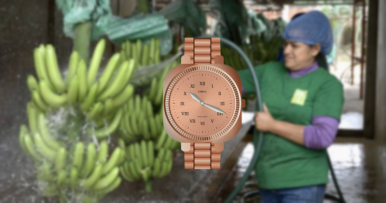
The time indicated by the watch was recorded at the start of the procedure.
10:19
